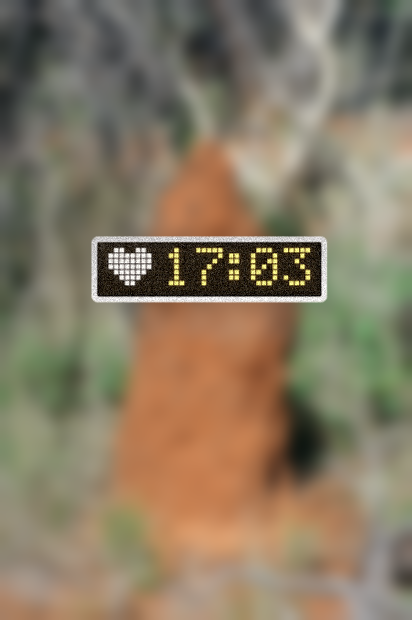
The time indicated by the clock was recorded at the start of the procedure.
17:03
